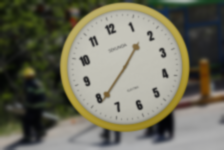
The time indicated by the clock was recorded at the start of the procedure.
1:39
